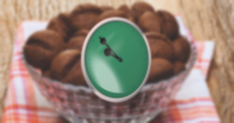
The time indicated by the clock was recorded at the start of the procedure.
9:52
